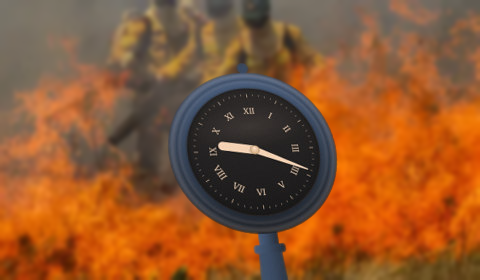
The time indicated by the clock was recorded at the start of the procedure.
9:19
